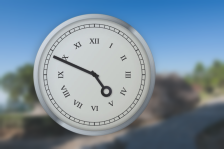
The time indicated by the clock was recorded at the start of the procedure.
4:49
